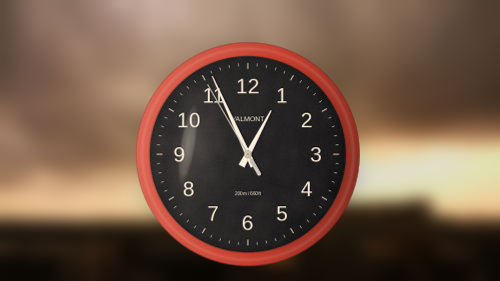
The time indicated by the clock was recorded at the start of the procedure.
12:55:55
